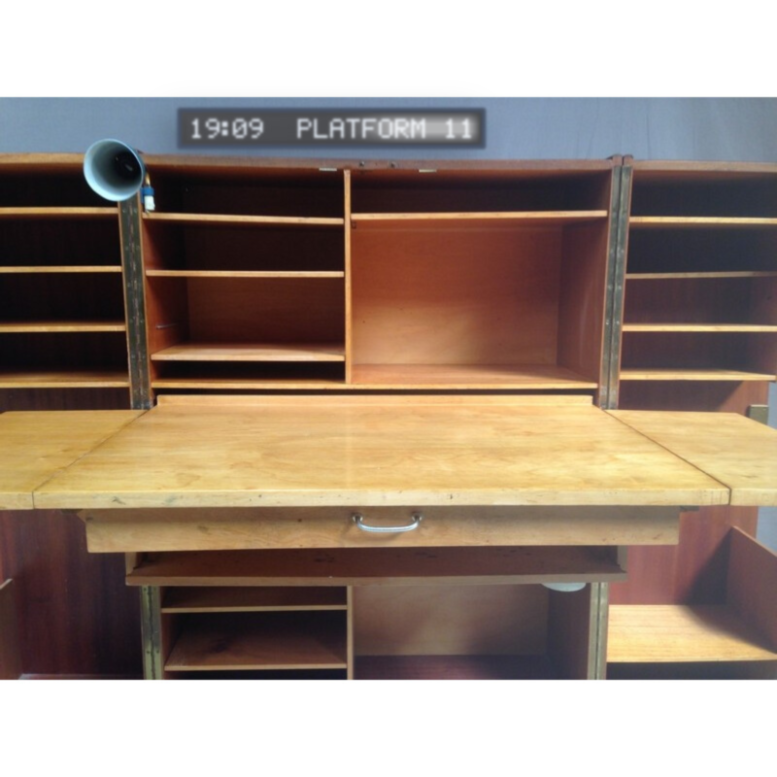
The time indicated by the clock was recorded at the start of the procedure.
19:09
